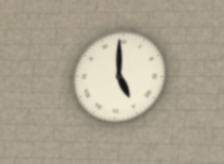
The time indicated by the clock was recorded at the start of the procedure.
4:59
